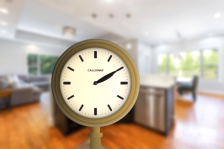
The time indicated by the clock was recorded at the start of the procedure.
2:10
